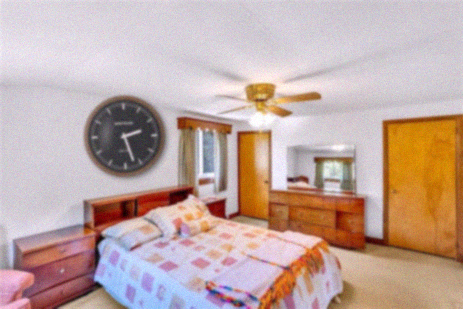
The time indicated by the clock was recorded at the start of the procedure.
2:27
